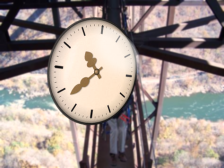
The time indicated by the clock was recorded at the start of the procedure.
10:38
